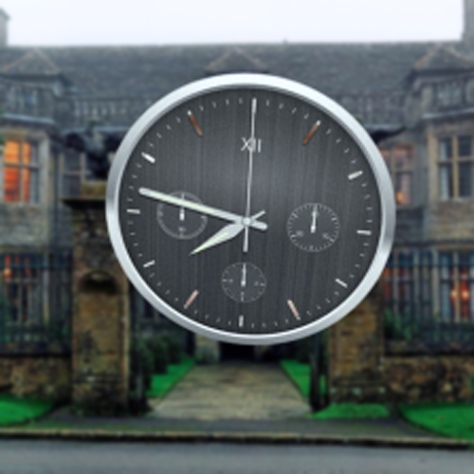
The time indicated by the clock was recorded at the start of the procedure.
7:47
